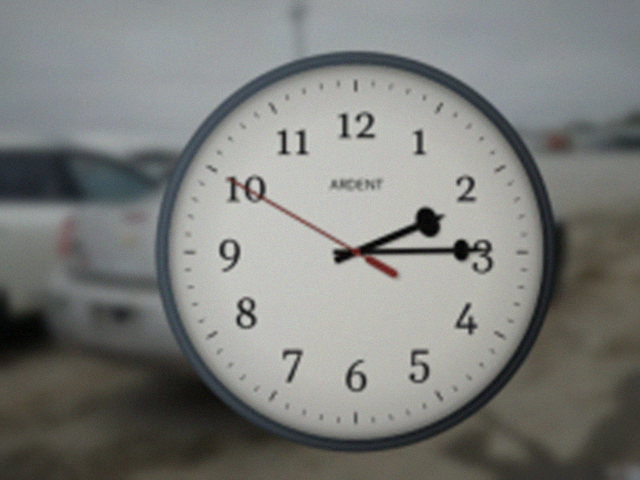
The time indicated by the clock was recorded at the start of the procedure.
2:14:50
